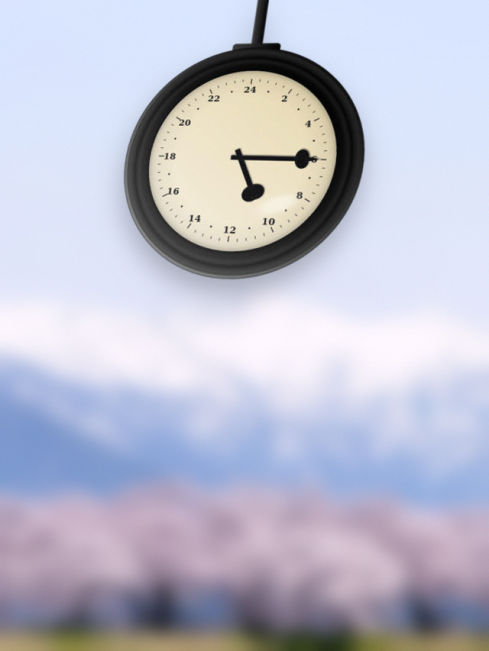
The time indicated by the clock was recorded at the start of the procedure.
10:15
